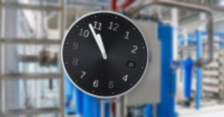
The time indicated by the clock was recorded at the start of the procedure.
10:53
